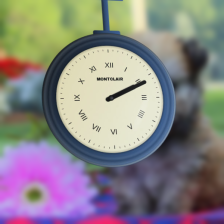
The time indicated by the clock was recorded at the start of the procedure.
2:11
